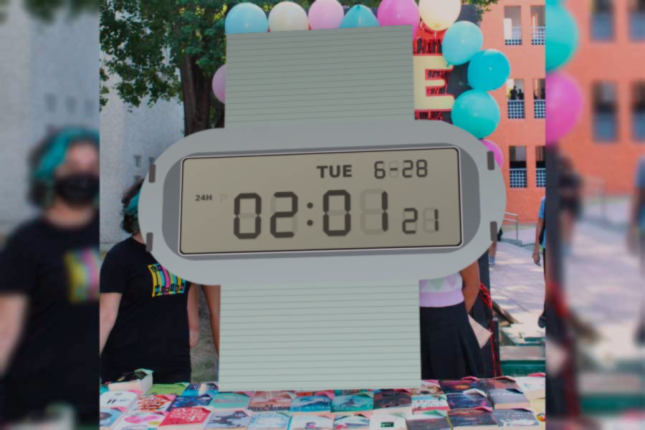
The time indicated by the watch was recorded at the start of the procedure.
2:01:21
